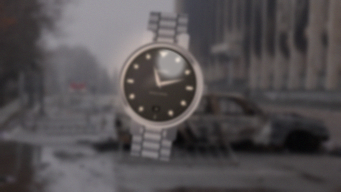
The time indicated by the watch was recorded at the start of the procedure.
11:12
